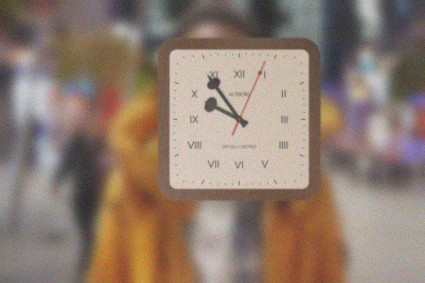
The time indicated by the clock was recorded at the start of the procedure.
9:54:04
